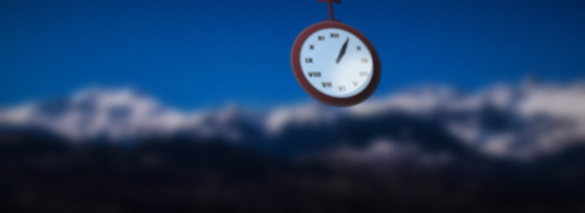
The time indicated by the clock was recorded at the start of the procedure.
1:05
